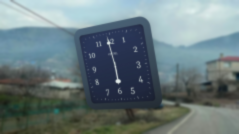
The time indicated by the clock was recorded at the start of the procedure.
5:59
